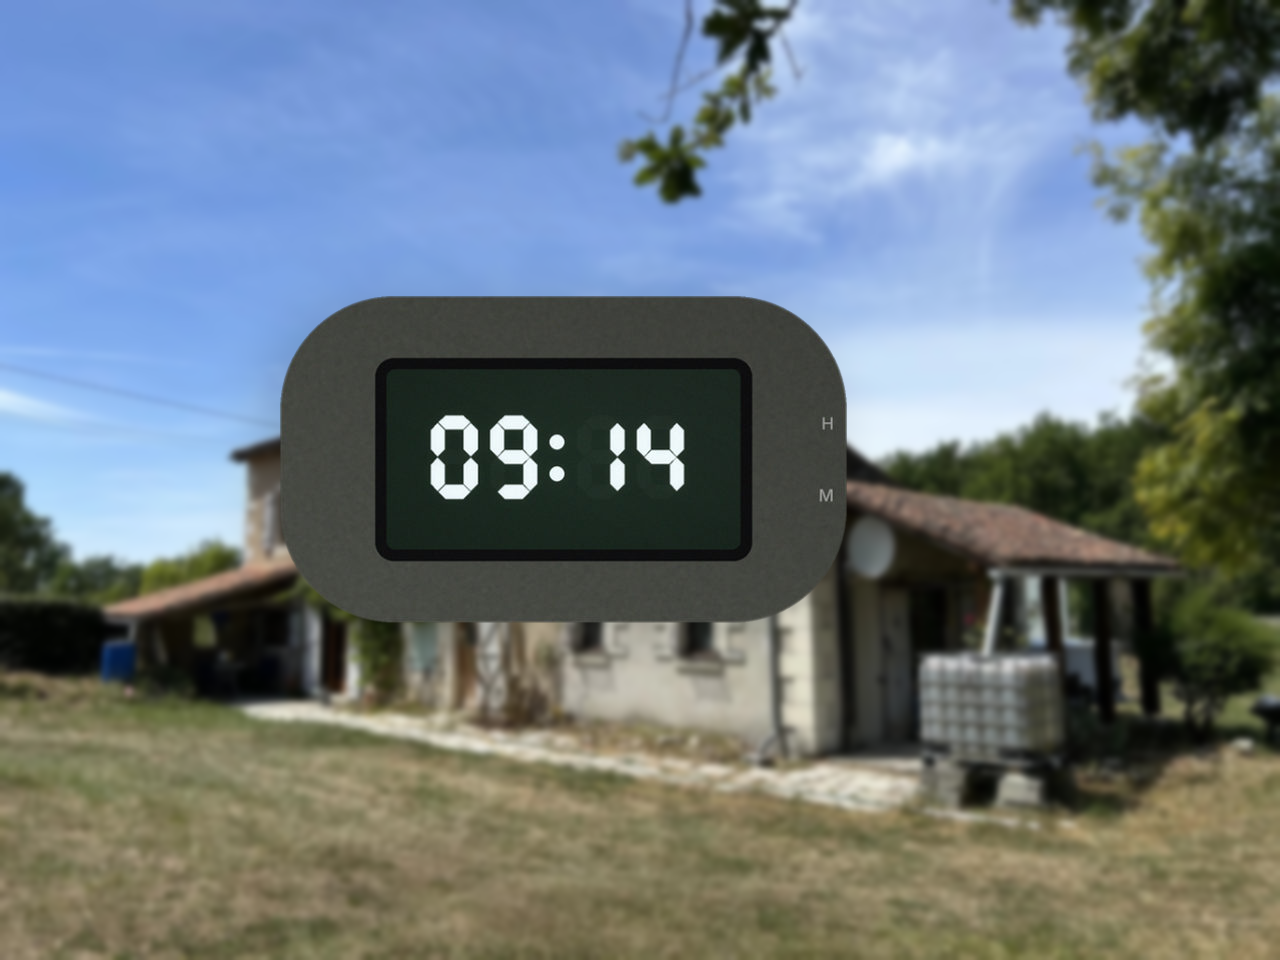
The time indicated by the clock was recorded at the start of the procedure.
9:14
